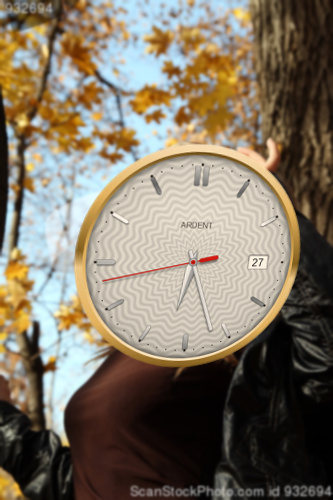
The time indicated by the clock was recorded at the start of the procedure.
6:26:43
